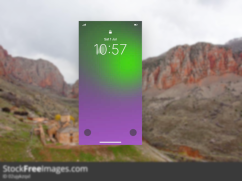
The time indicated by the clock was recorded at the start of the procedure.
10:57
